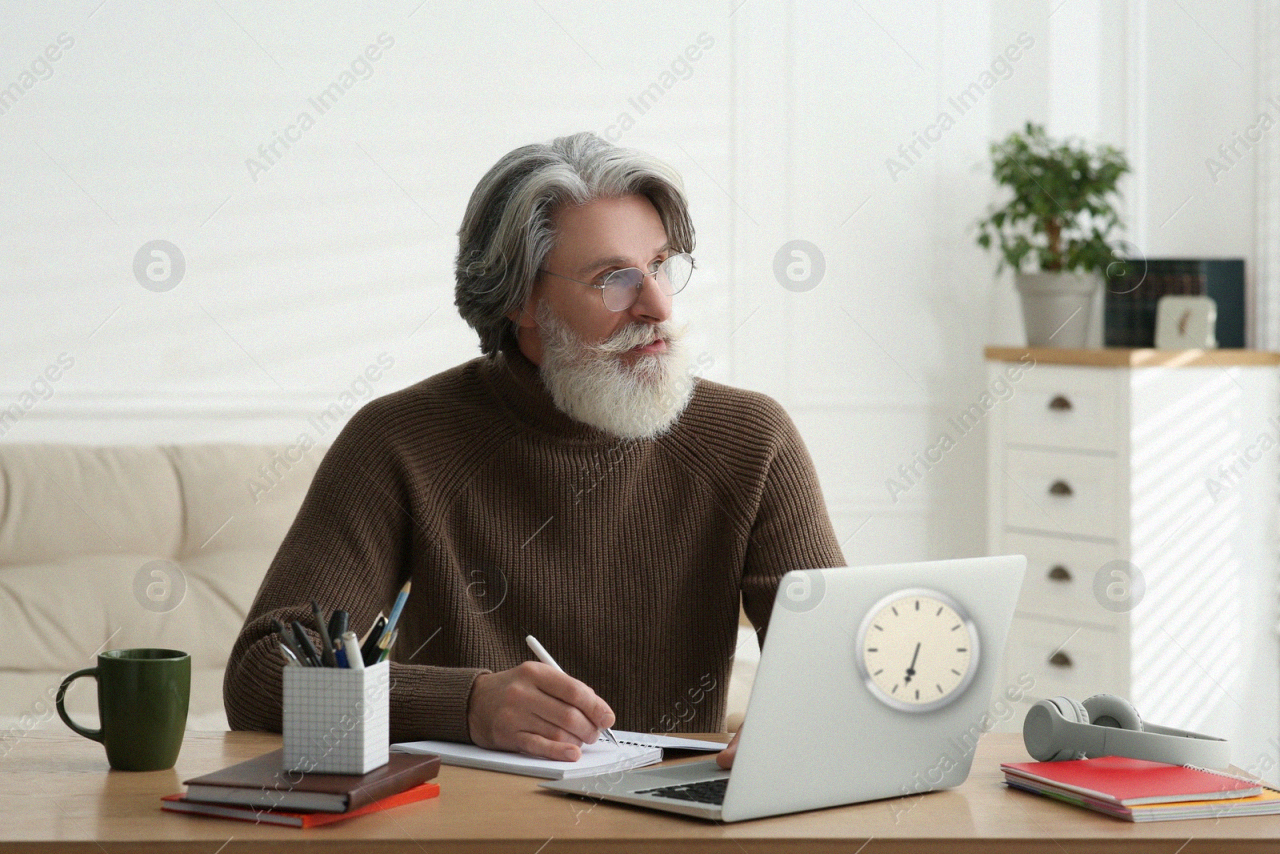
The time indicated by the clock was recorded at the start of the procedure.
6:33
